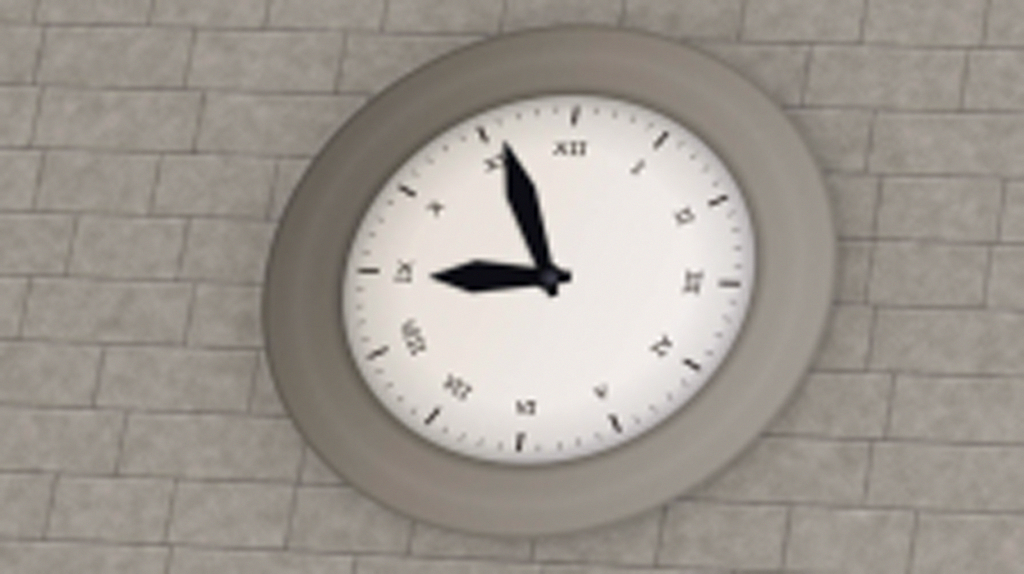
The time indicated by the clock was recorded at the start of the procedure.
8:56
